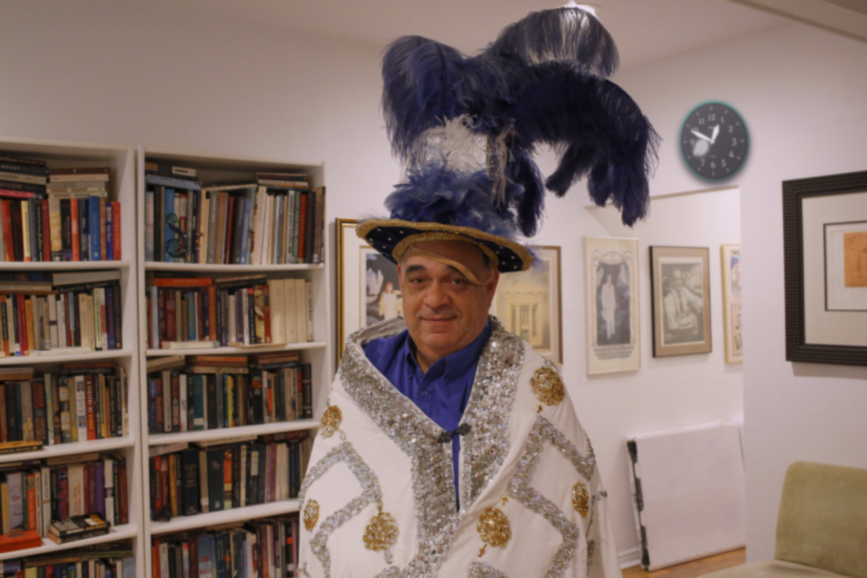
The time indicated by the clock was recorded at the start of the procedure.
12:49
